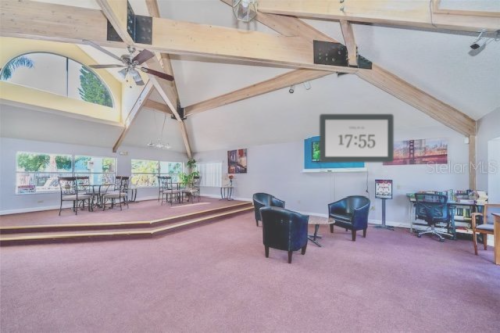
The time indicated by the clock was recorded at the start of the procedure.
17:55
